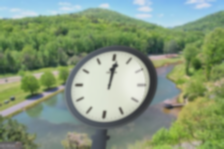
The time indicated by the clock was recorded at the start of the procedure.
12:01
